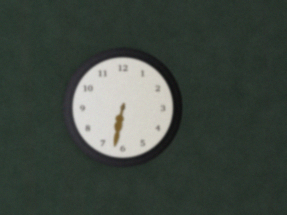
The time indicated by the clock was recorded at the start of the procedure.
6:32
